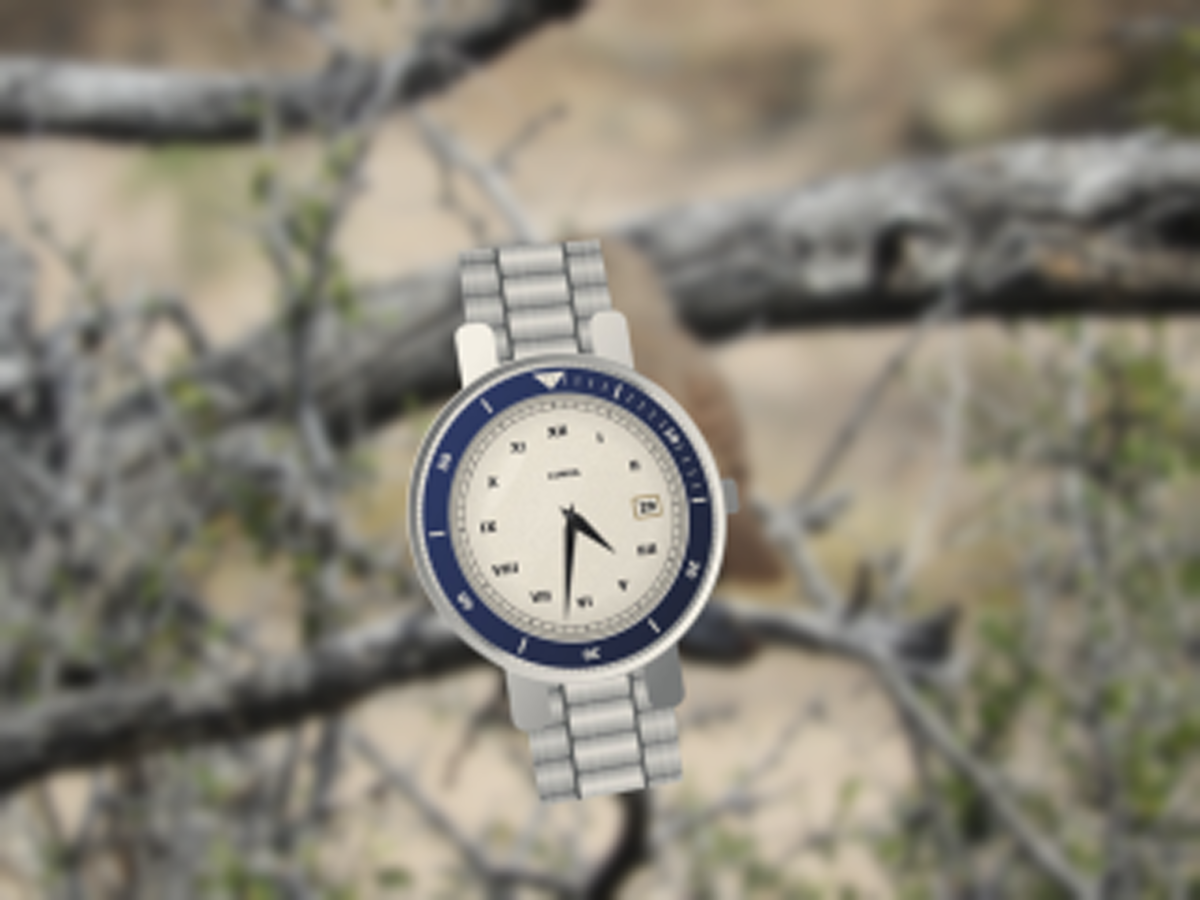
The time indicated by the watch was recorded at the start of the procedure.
4:32
